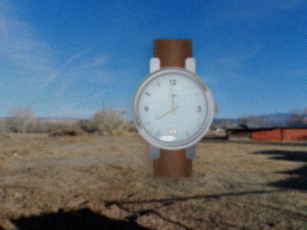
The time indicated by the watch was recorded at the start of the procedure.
7:59
